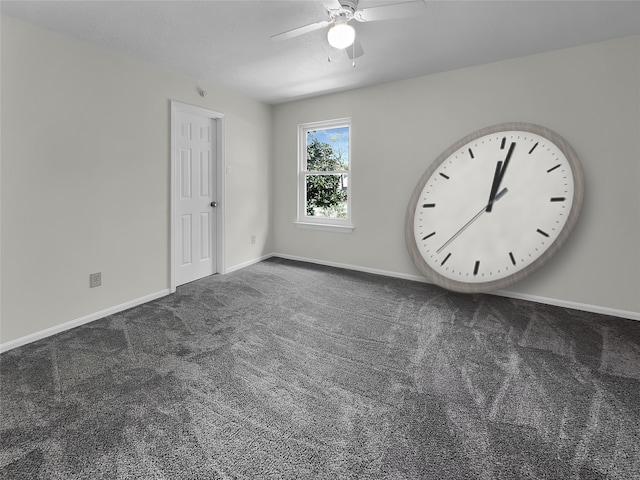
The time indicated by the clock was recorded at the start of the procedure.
12:01:37
